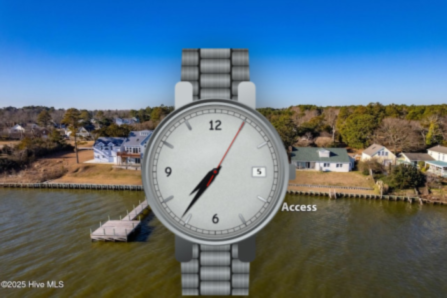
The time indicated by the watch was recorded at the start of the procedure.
7:36:05
